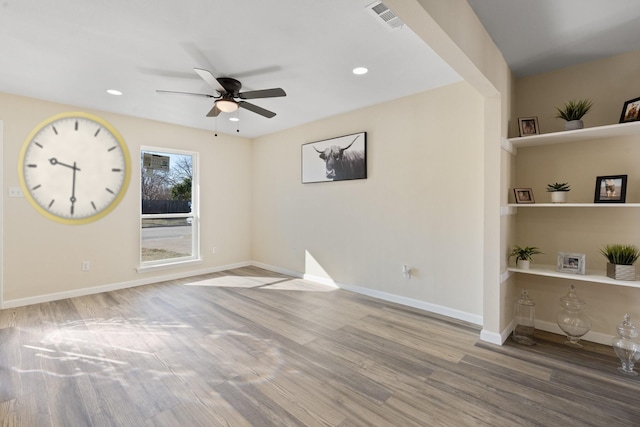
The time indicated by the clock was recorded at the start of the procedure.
9:30
